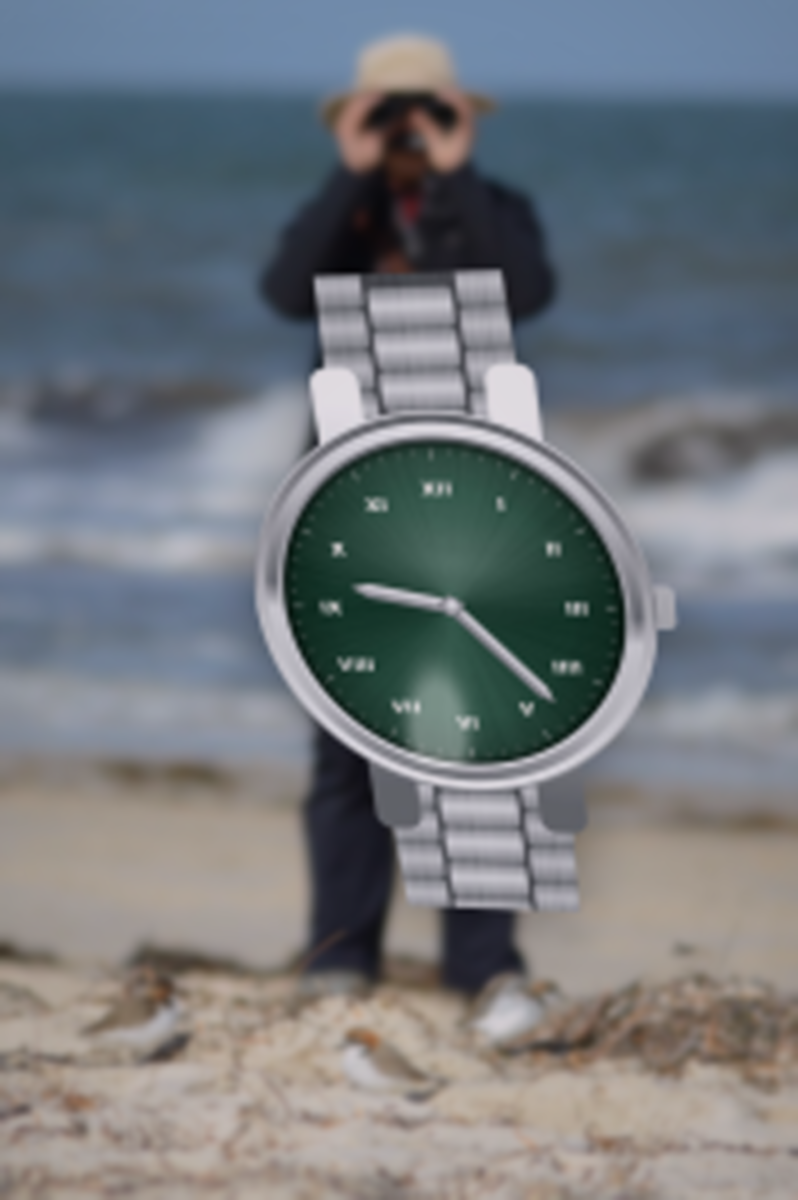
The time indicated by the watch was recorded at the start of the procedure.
9:23
